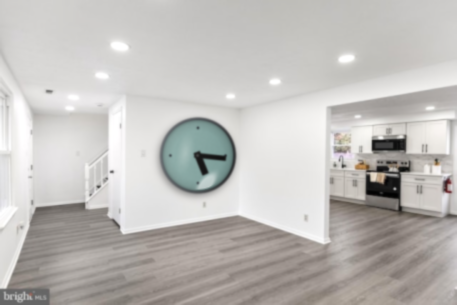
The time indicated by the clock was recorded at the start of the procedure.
5:16
